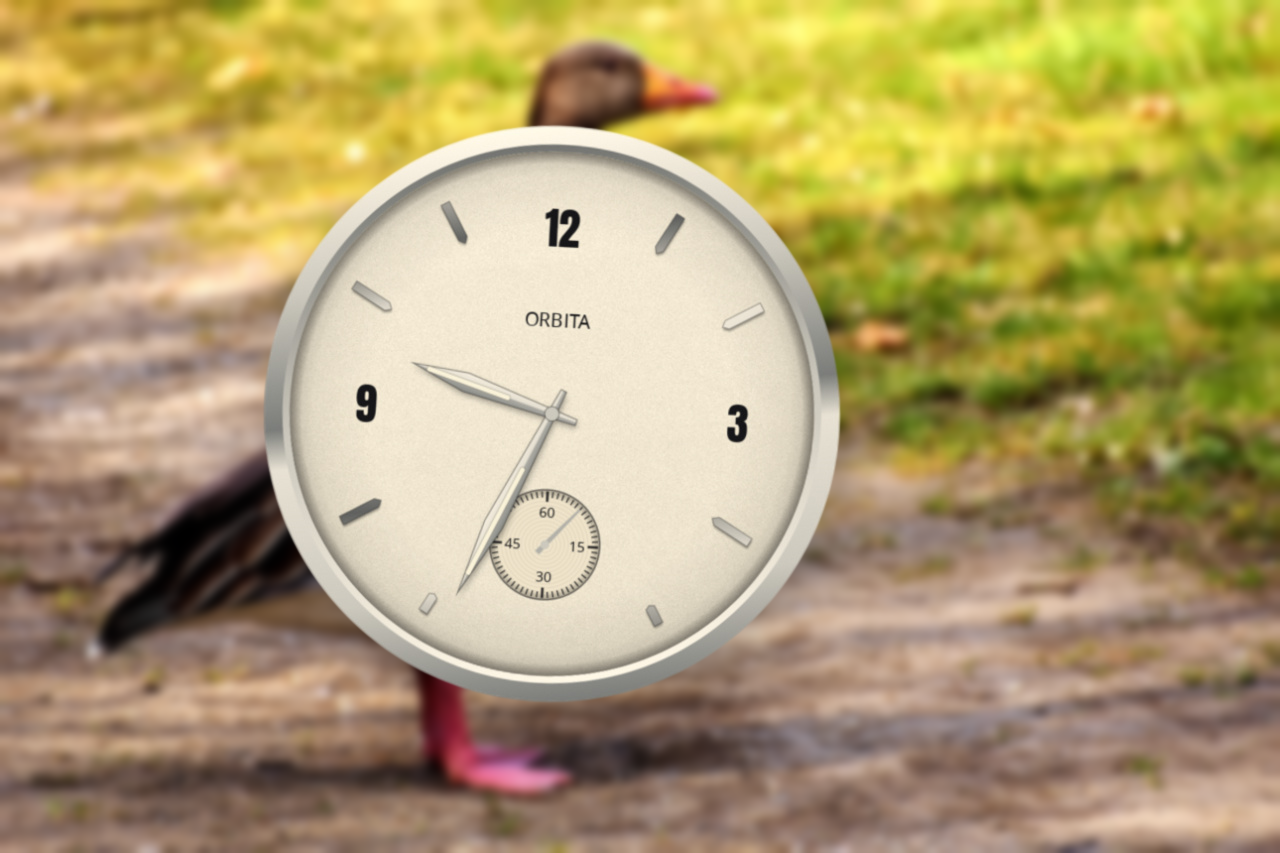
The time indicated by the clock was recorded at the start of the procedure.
9:34:07
